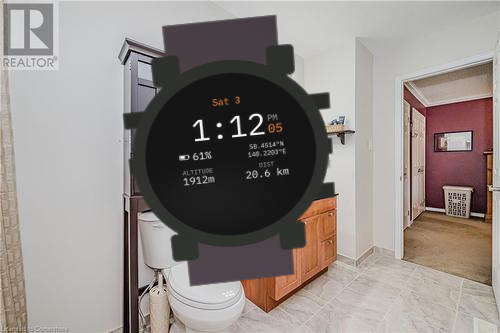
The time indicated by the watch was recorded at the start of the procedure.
1:12:05
